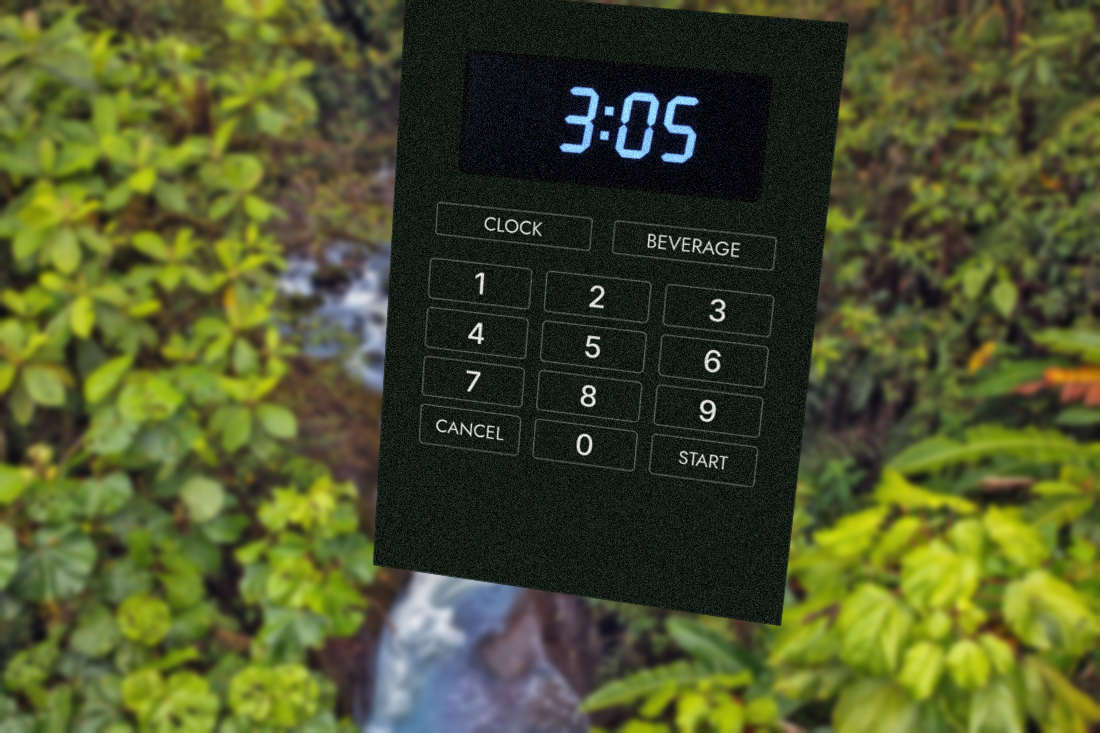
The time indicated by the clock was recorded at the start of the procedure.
3:05
